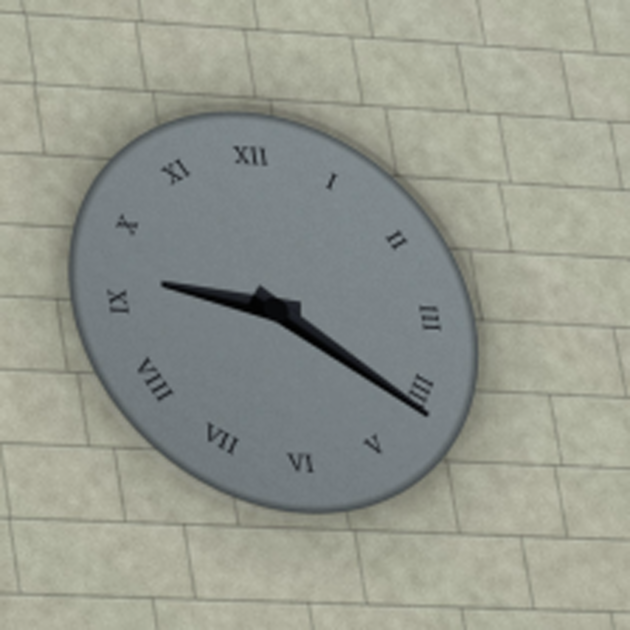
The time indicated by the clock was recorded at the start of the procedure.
9:21
